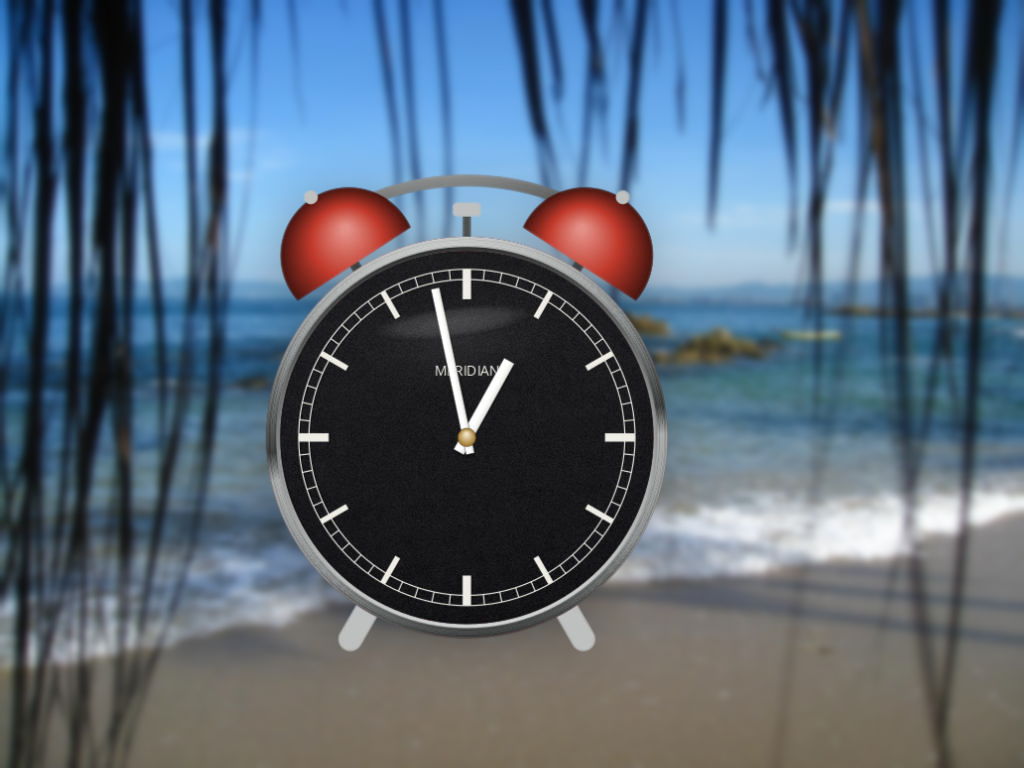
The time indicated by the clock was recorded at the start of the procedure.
12:58
